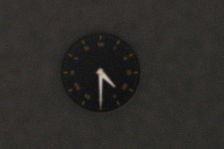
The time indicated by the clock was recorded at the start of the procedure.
4:30
